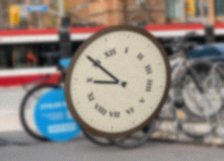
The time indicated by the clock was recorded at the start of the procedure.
9:55
